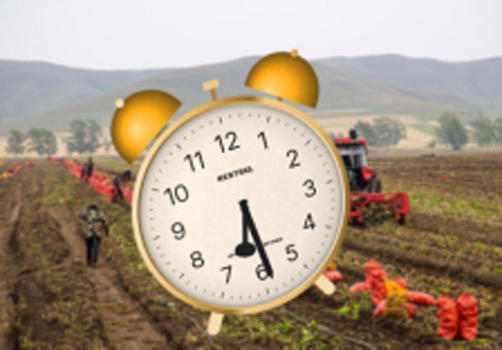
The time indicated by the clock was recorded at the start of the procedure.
6:29
